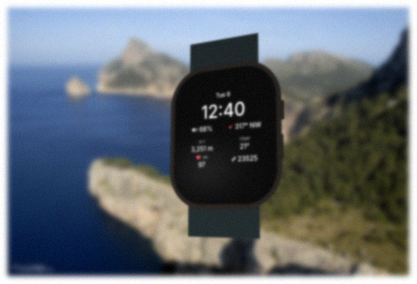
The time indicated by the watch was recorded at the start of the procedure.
12:40
